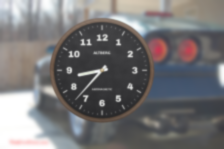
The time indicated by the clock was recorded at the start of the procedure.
8:37
